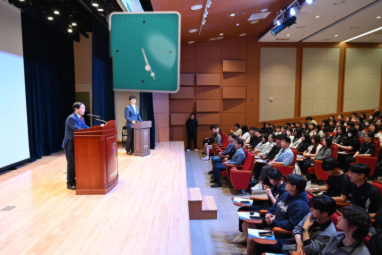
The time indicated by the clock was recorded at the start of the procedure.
5:26
